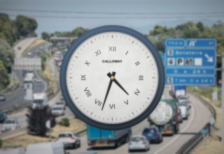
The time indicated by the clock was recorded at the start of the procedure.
4:33
